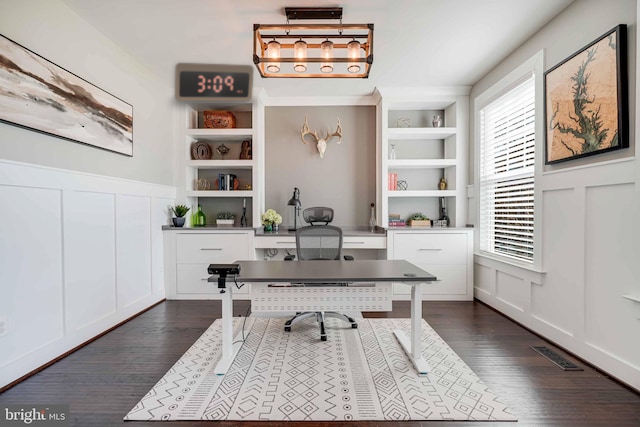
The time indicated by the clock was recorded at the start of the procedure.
3:09
